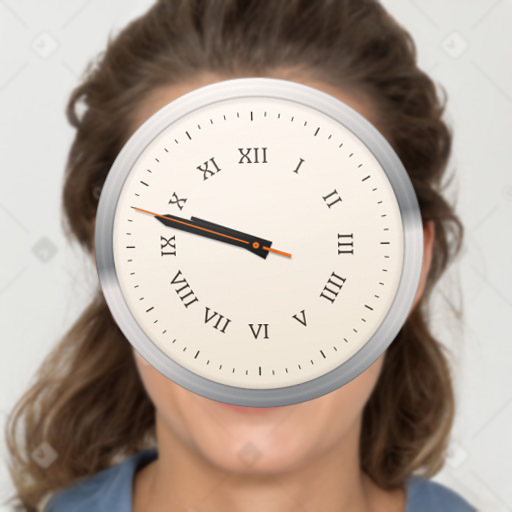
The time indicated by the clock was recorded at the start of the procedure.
9:47:48
